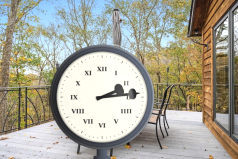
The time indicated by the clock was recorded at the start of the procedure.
2:14
